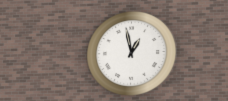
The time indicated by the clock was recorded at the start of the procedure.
12:58
